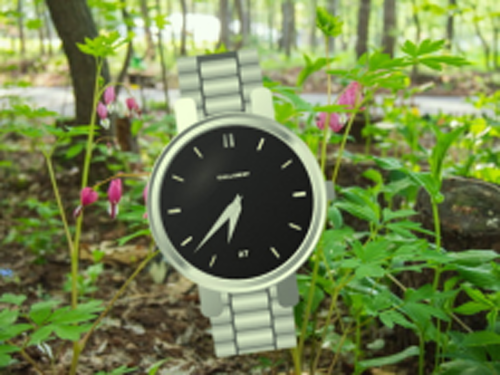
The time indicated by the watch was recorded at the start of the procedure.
6:38
